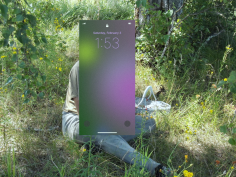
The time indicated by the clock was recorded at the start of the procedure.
1:53
